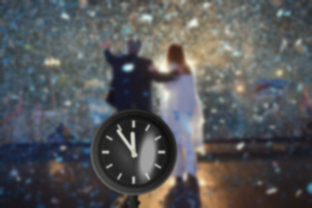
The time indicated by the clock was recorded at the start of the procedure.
11:54
